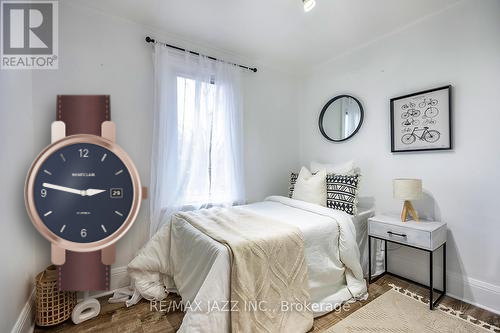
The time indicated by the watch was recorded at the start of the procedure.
2:47
